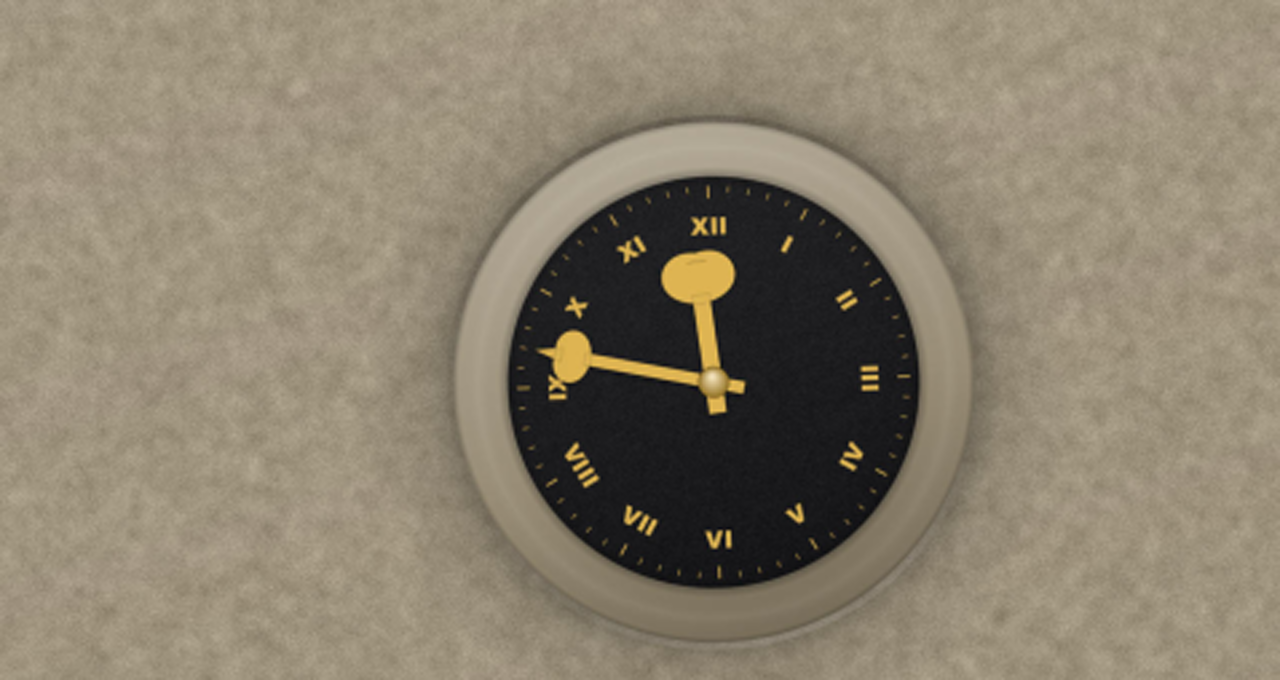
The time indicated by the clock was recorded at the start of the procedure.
11:47
